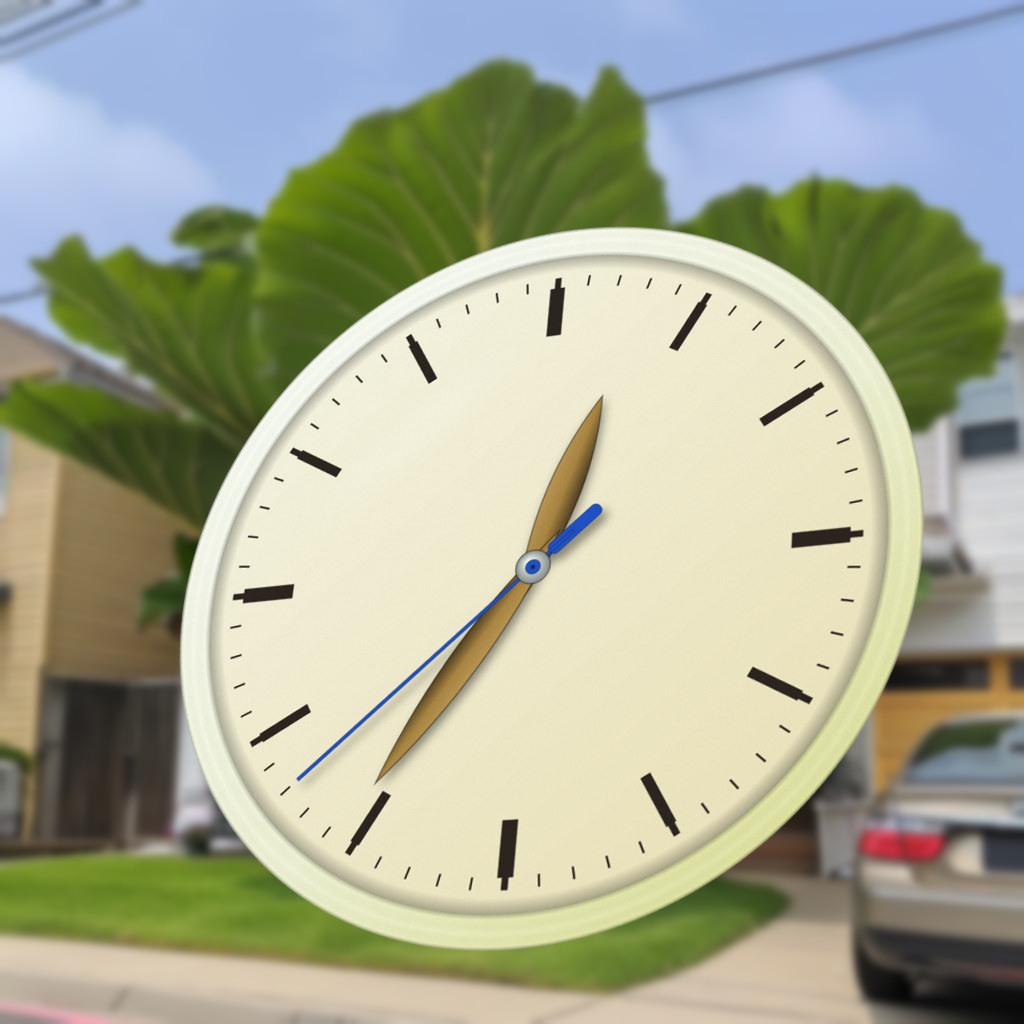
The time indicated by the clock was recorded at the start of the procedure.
12:35:38
